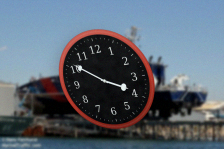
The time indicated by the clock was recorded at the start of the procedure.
3:51
